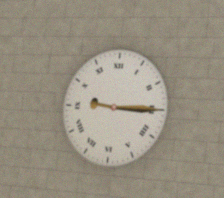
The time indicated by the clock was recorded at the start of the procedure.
9:15
